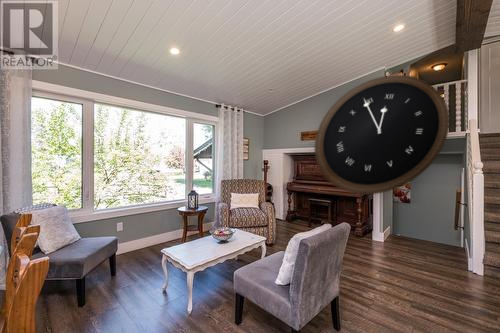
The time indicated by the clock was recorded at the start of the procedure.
11:54
